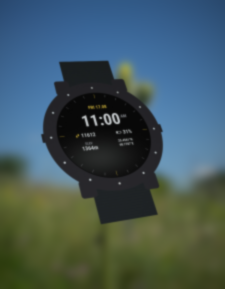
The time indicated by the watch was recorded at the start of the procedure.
11:00
